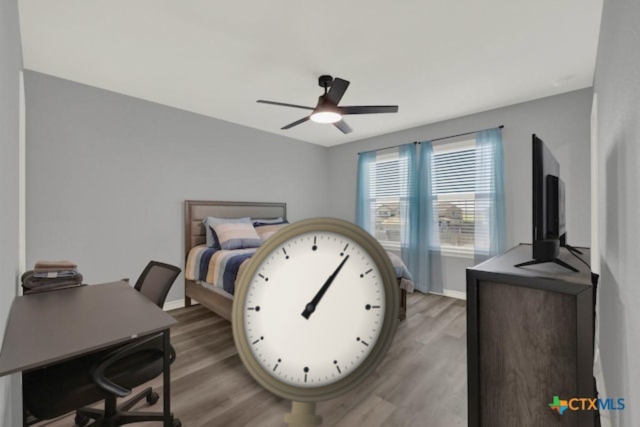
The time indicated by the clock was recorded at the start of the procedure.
1:06
